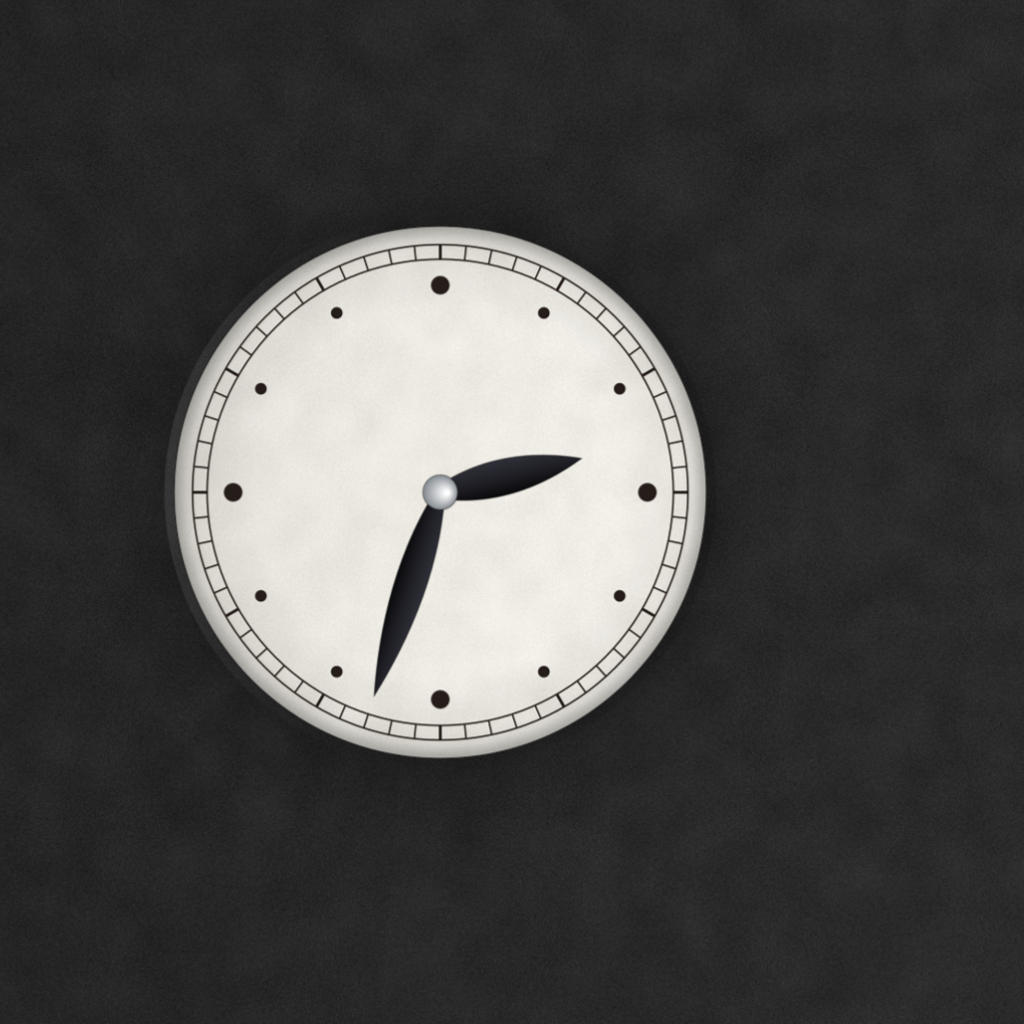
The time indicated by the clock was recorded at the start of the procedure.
2:33
